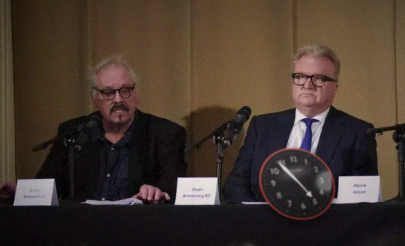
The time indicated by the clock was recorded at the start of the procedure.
4:54
